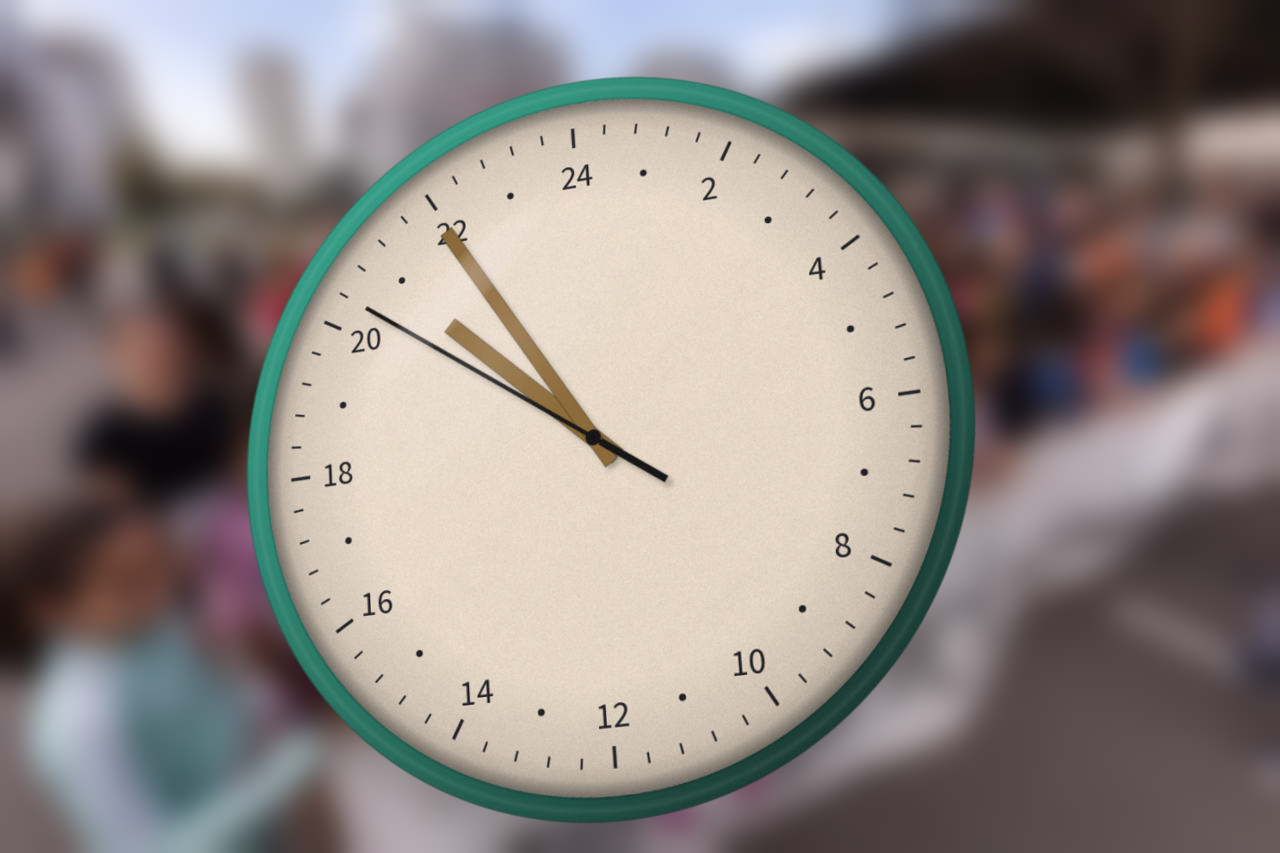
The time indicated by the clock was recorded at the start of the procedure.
20:54:51
